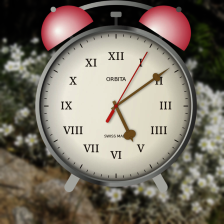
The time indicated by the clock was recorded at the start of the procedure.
5:09:05
